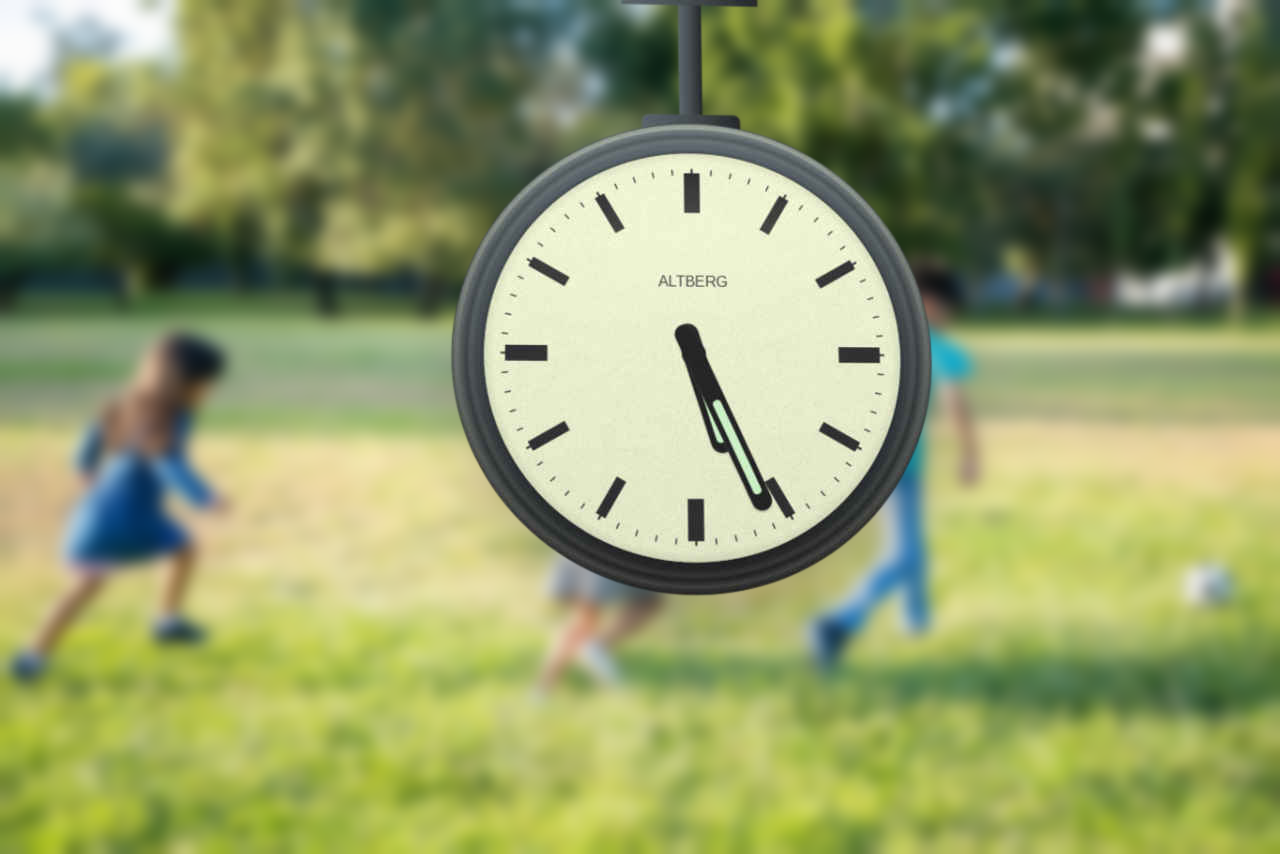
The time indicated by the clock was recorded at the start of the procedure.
5:26
